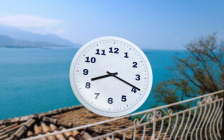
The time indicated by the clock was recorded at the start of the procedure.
8:19
